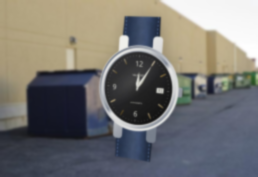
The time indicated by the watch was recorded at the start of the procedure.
12:05
